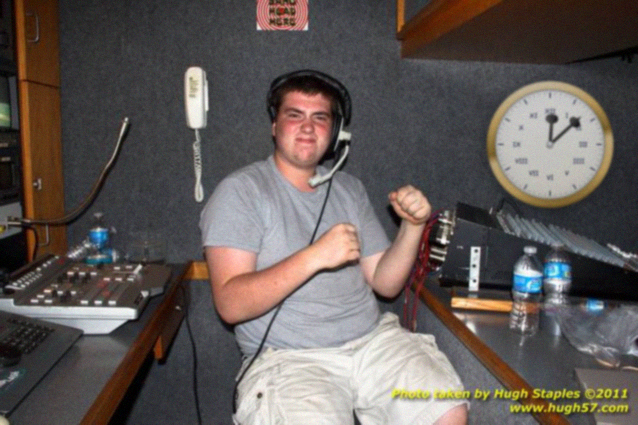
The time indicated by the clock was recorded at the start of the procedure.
12:08
